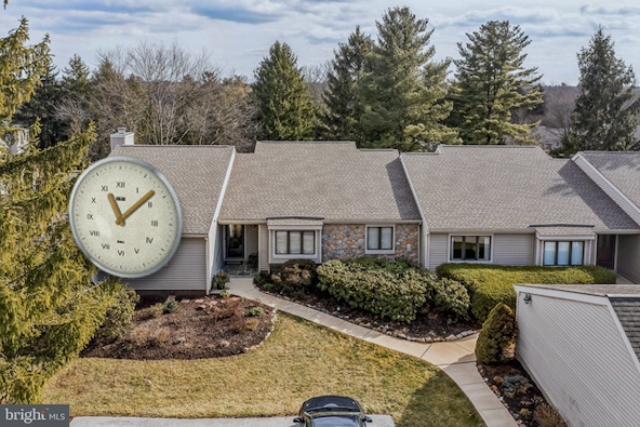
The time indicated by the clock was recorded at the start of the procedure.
11:08
